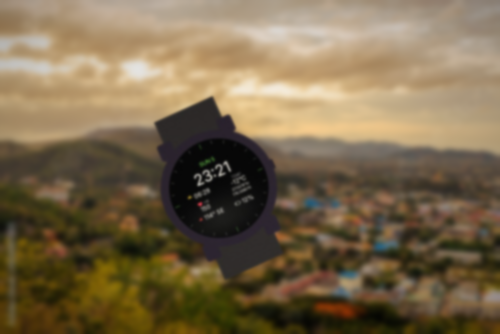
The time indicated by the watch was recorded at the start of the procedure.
23:21
